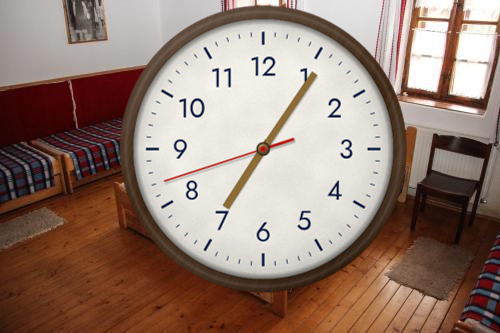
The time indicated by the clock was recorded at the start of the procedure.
7:05:42
